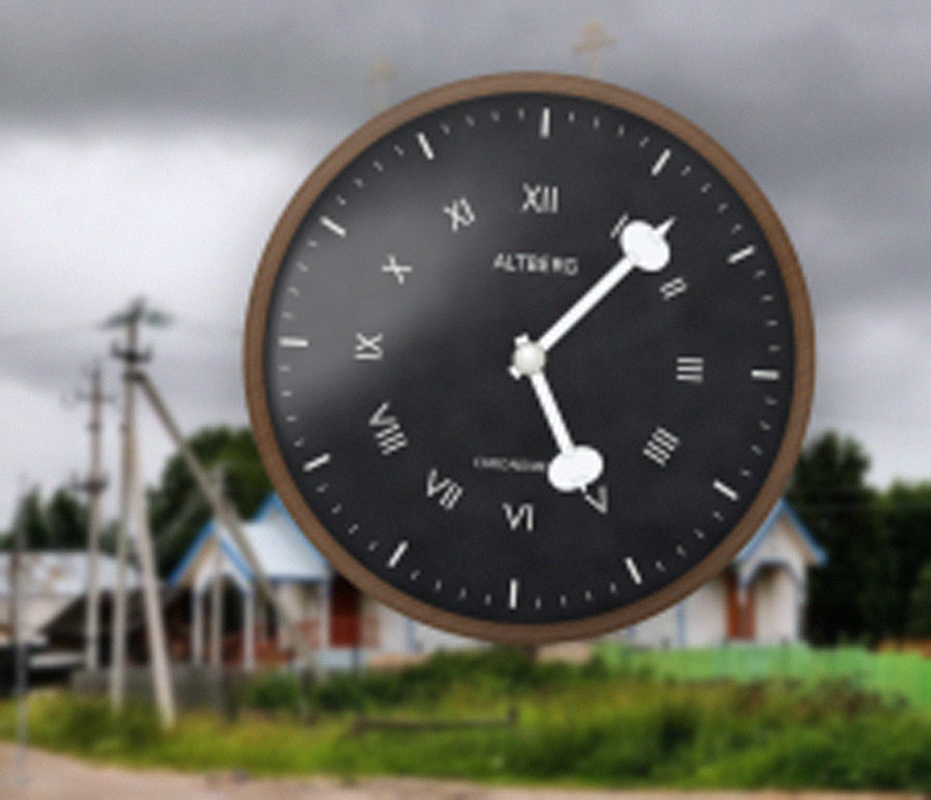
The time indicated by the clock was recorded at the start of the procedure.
5:07
